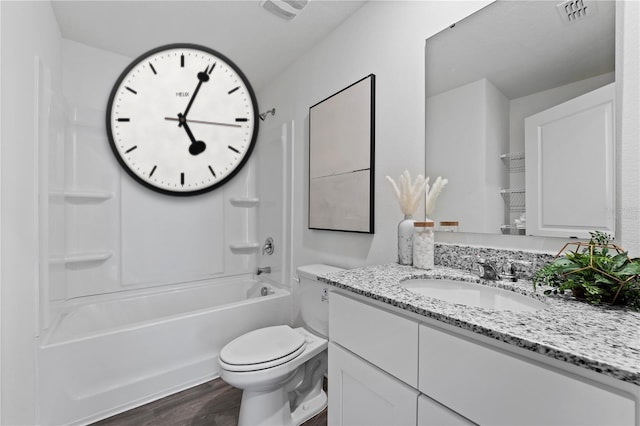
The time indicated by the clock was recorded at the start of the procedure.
5:04:16
